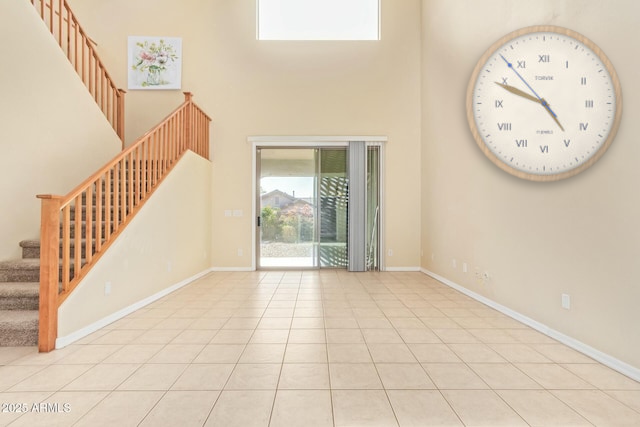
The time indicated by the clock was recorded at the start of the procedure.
4:48:53
